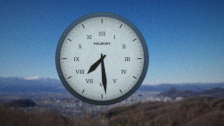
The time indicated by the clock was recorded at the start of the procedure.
7:29
